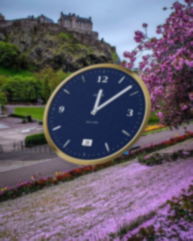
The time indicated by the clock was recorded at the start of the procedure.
12:08
